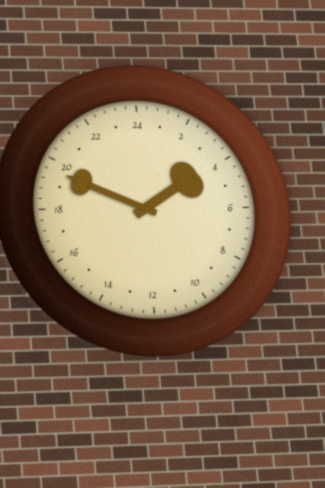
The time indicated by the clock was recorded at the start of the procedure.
3:49
